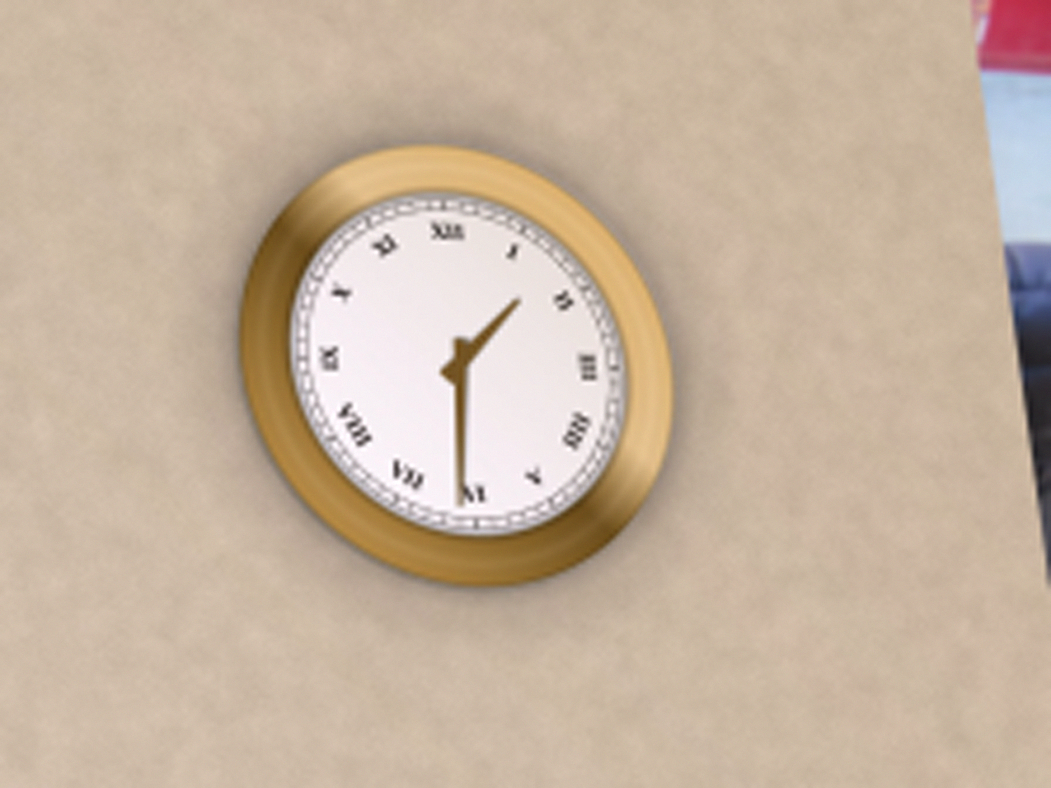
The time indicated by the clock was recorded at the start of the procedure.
1:31
